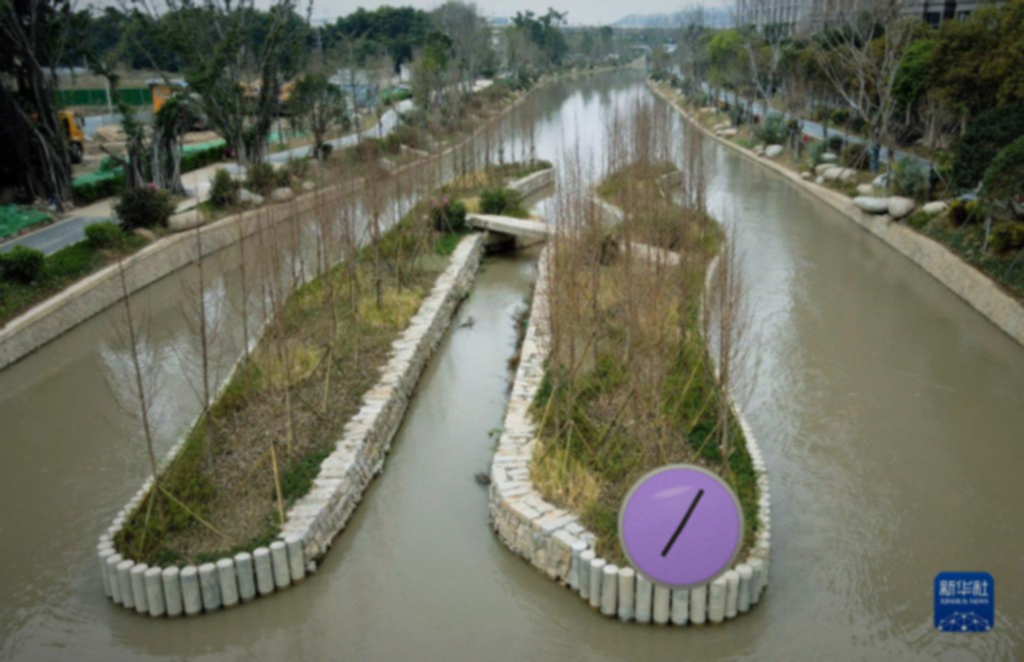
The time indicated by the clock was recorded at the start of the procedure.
7:05
